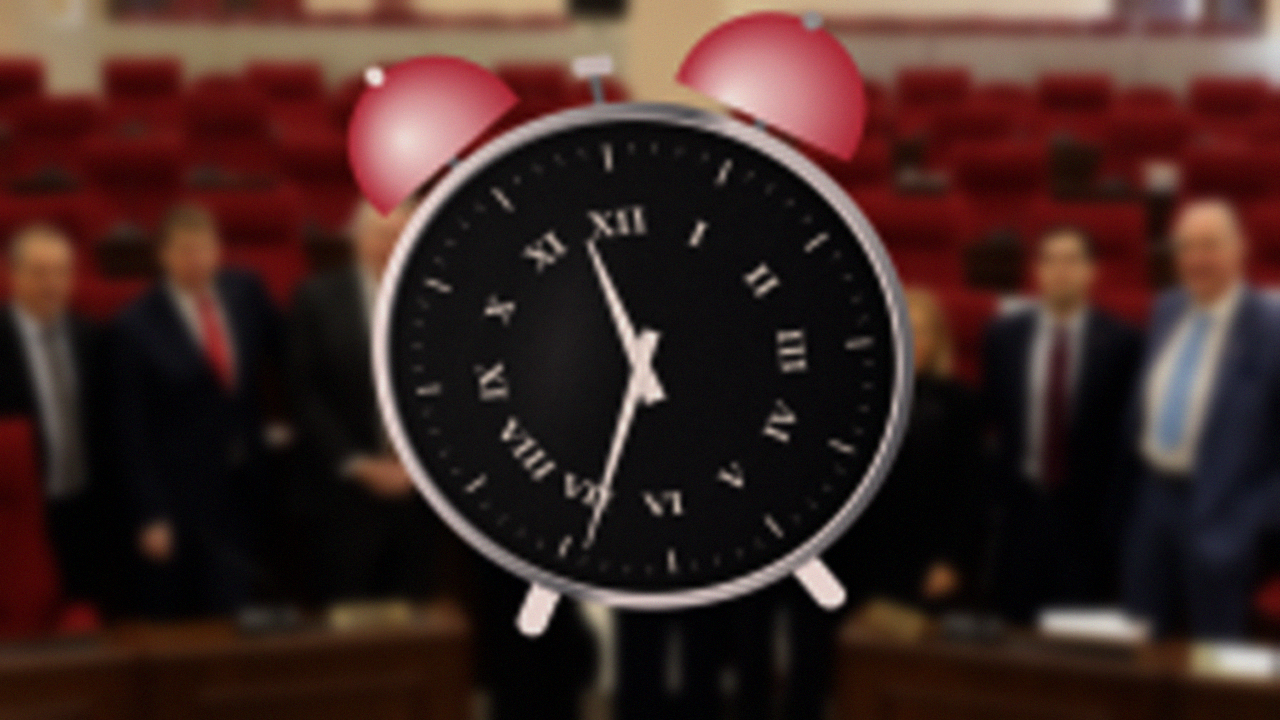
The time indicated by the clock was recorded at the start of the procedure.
11:34
